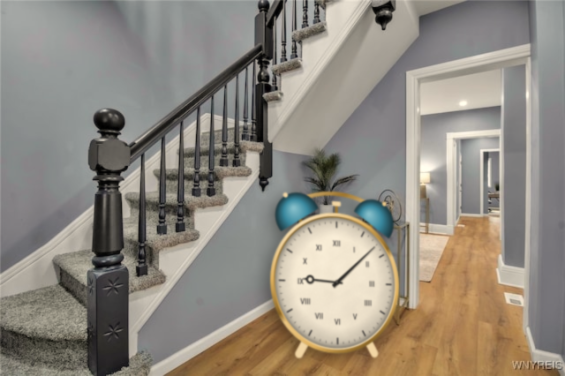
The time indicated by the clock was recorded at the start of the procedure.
9:08
